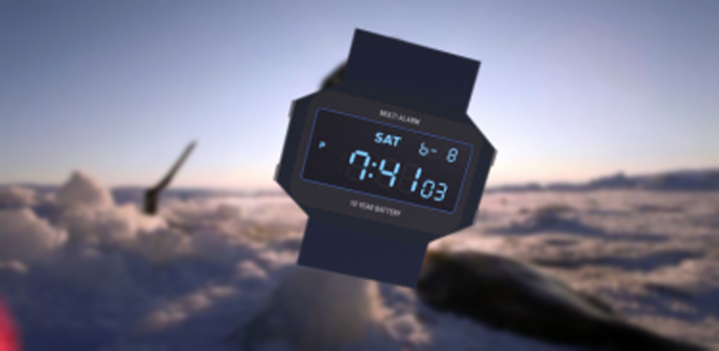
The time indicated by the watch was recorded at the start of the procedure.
7:41:03
